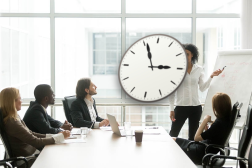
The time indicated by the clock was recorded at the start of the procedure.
2:56
